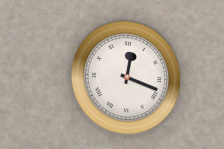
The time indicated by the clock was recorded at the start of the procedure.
12:18
